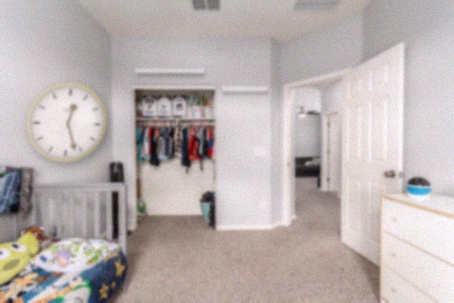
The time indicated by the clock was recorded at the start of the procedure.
12:27
